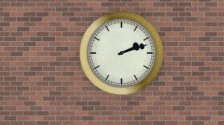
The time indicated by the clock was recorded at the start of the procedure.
2:12
